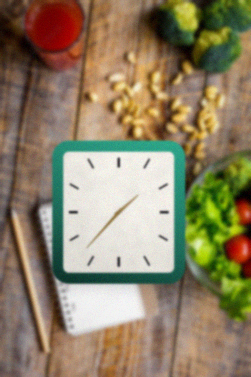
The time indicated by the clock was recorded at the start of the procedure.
1:37
